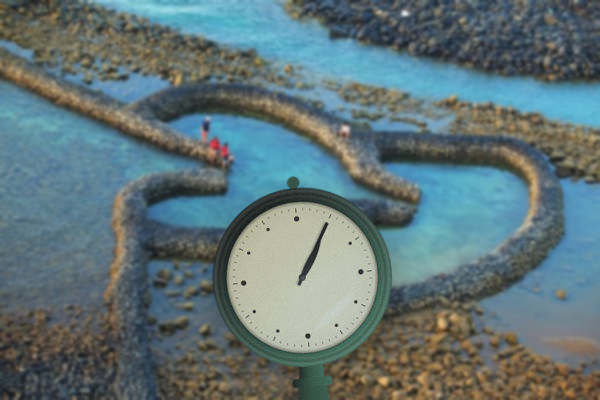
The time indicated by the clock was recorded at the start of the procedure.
1:05
